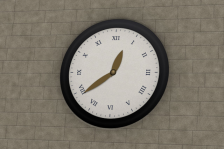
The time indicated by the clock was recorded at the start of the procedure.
12:39
